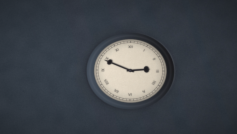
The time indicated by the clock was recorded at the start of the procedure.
2:49
